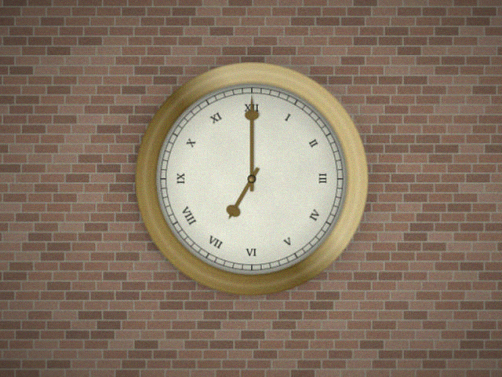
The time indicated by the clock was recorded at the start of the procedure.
7:00
